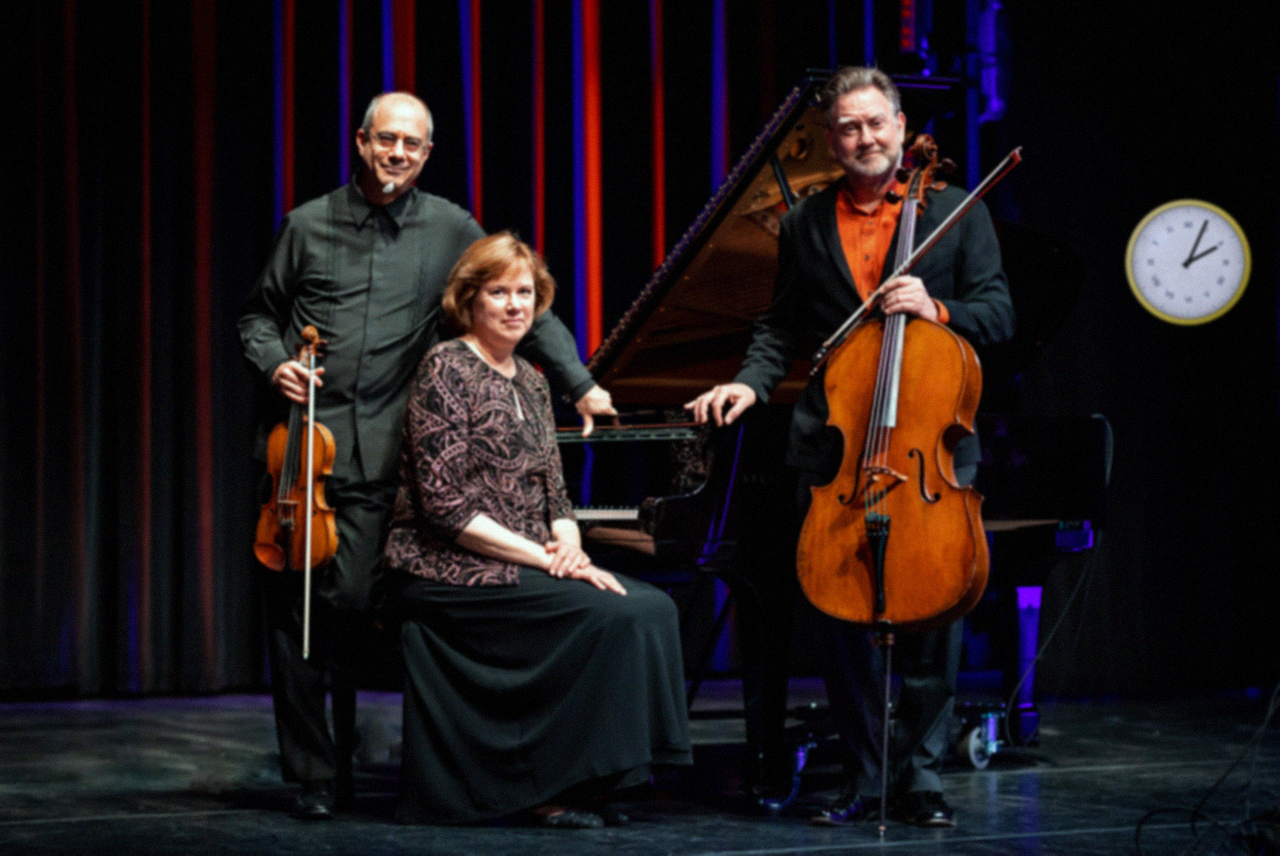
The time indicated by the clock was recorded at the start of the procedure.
2:04
